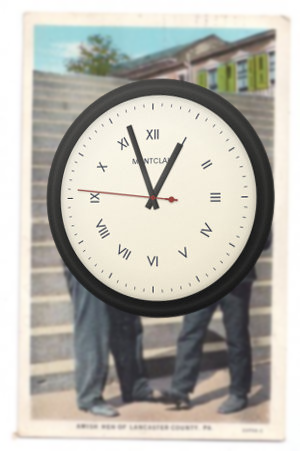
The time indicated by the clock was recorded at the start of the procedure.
12:56:46
